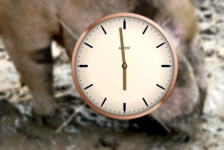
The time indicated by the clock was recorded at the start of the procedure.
5:59
